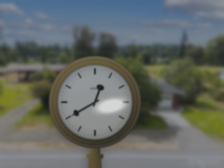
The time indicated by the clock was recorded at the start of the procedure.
12:40
